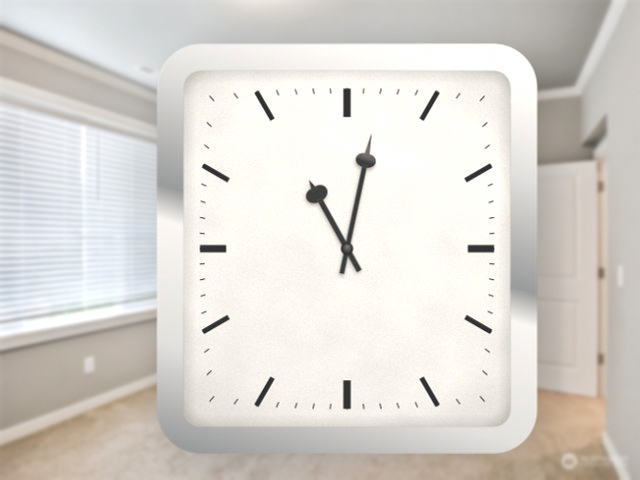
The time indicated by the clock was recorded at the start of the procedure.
11:02
